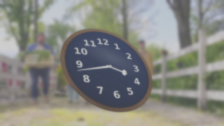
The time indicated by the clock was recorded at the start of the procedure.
3:43
